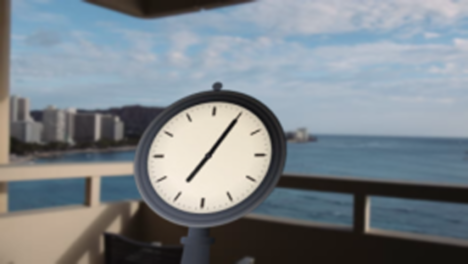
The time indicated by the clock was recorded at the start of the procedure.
7:05
